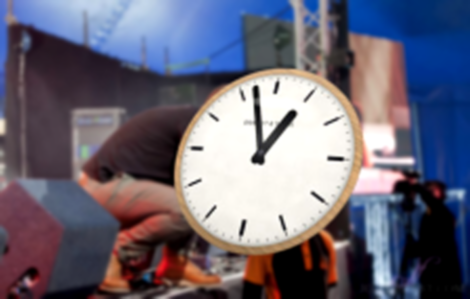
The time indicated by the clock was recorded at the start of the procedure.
12:57
